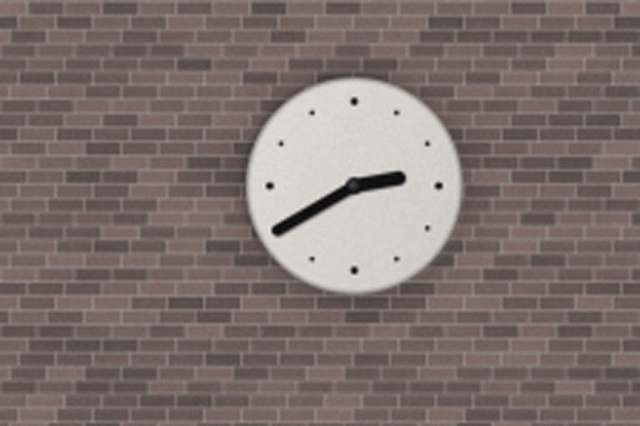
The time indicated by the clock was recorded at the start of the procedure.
2:40
